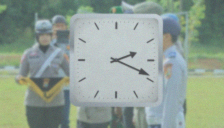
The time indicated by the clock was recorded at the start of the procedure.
2:19
